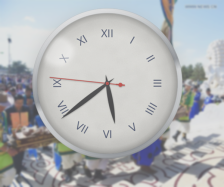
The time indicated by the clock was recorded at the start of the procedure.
5:38:46
